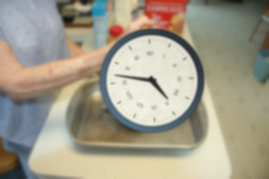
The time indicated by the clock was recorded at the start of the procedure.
4:47
